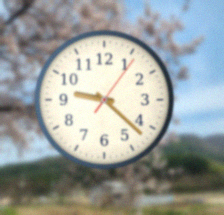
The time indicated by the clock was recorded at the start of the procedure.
9:22:06
